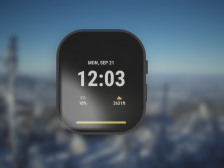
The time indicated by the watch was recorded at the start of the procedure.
12:03
